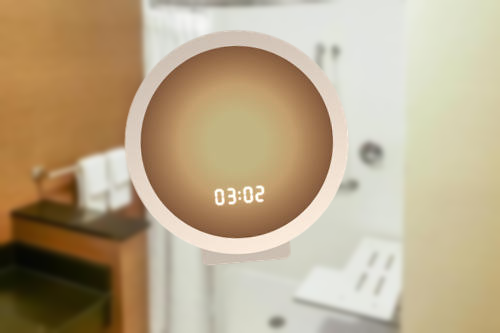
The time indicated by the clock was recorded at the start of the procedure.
3:02
